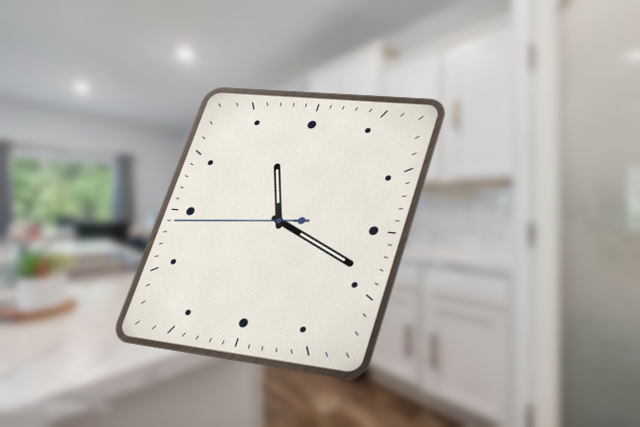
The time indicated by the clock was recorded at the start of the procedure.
11:18:44
